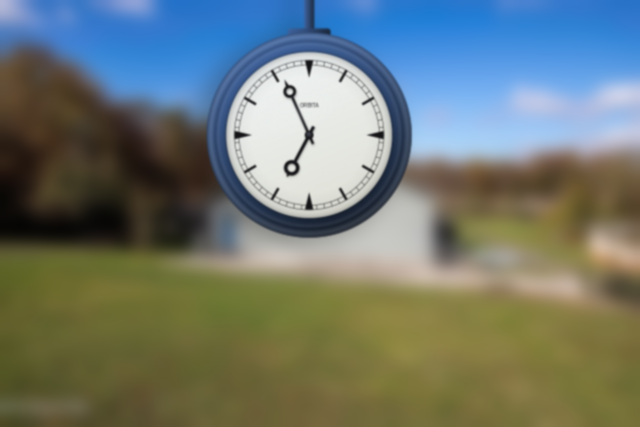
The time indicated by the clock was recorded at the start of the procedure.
6:56
